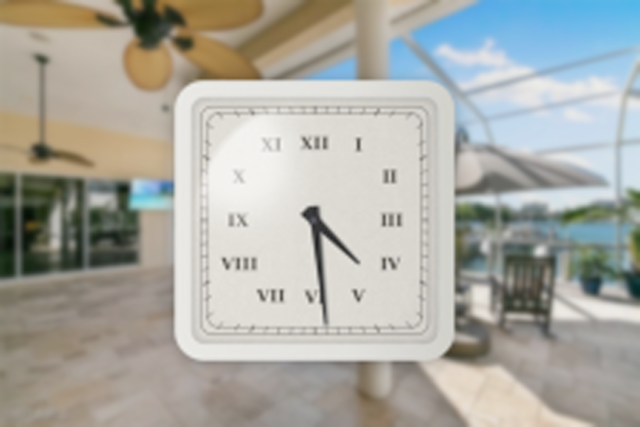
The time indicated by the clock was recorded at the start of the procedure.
4:29
